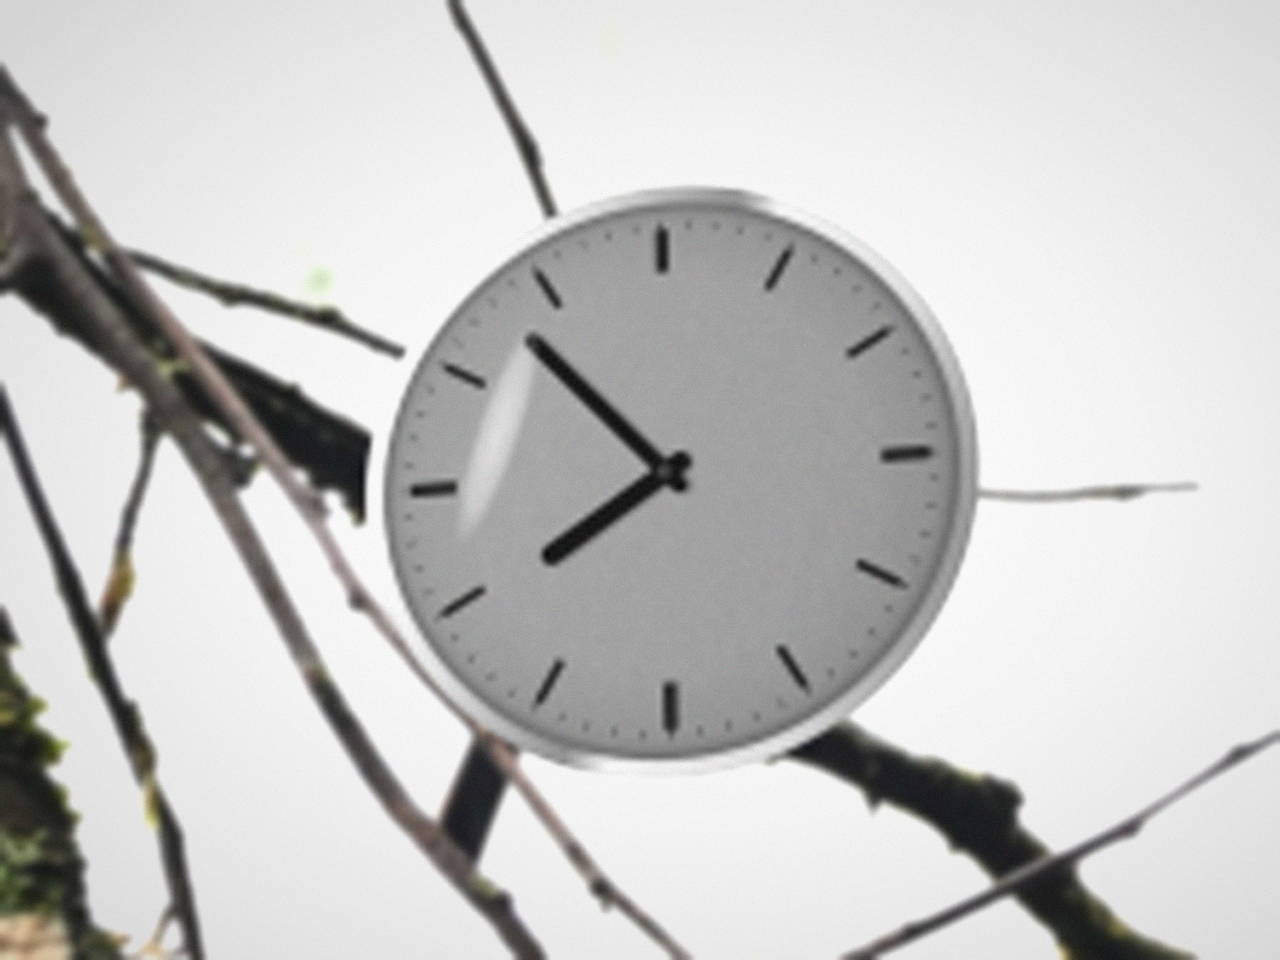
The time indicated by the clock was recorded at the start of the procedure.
7:53
